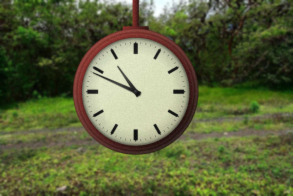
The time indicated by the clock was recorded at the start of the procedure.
10:49
